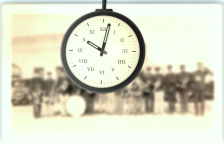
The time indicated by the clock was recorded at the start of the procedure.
10:02
